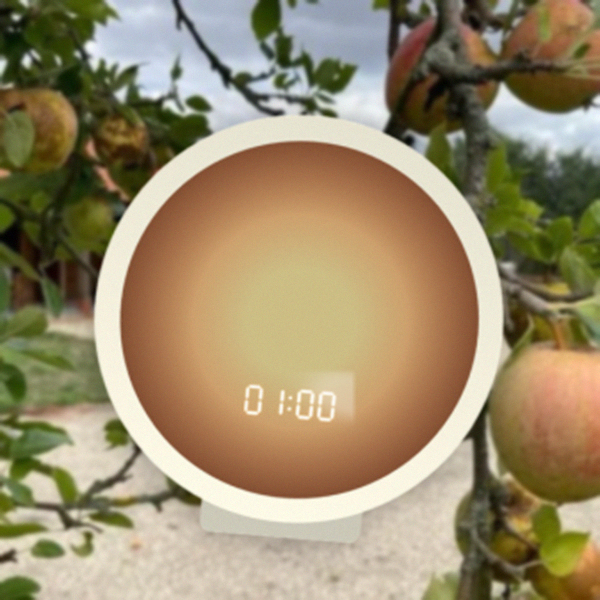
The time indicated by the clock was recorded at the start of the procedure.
1:00
